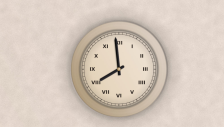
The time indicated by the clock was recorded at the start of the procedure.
7:59
